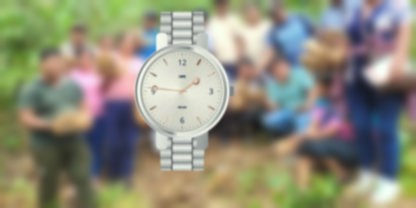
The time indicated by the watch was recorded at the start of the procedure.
1:46
